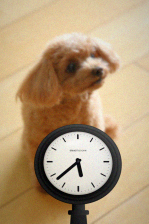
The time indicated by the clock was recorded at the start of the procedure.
5:38
